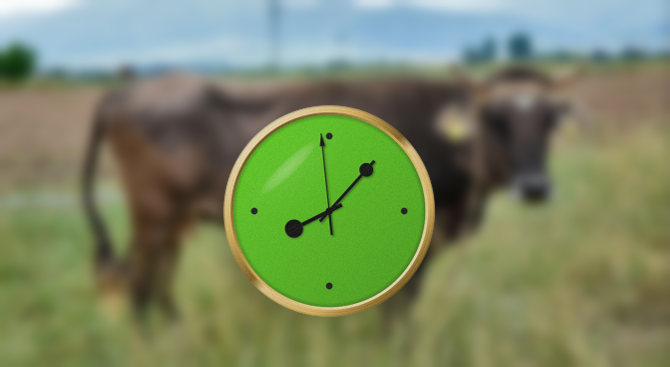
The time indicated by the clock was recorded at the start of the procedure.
8:06:59
